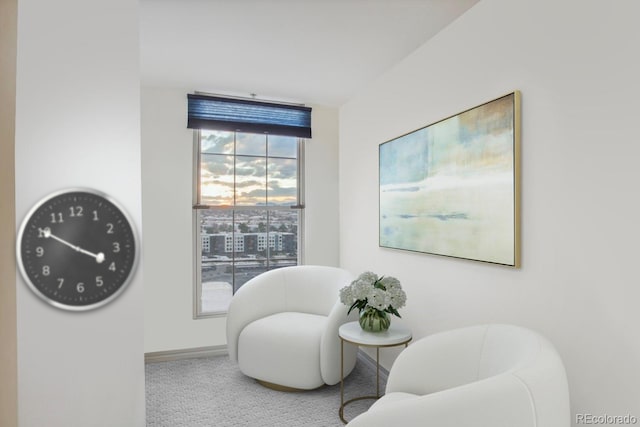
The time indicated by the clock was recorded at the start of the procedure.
3:50
